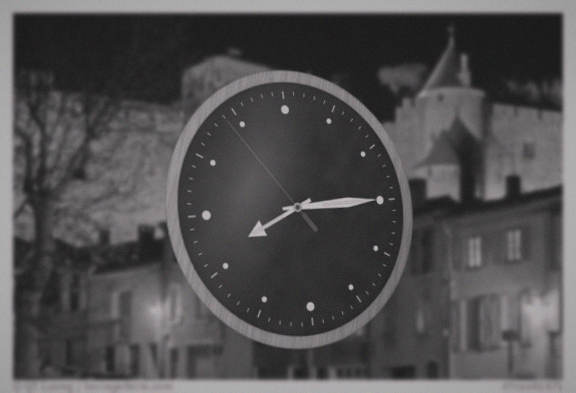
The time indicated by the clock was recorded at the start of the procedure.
8:14:54
